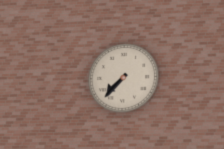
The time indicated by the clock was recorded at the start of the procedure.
7:37
